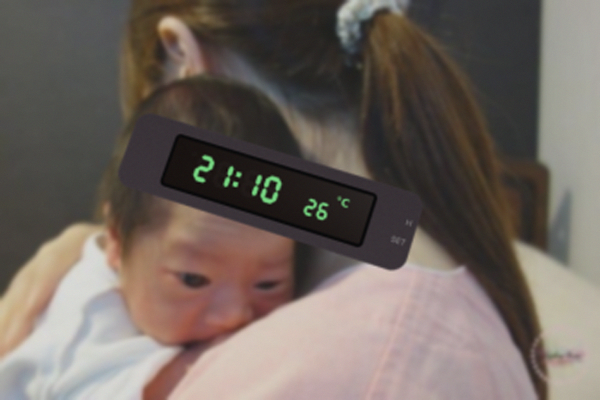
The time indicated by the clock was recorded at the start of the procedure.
21:10
